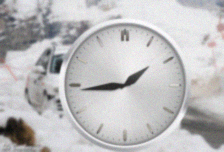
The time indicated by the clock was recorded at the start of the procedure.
1:44
